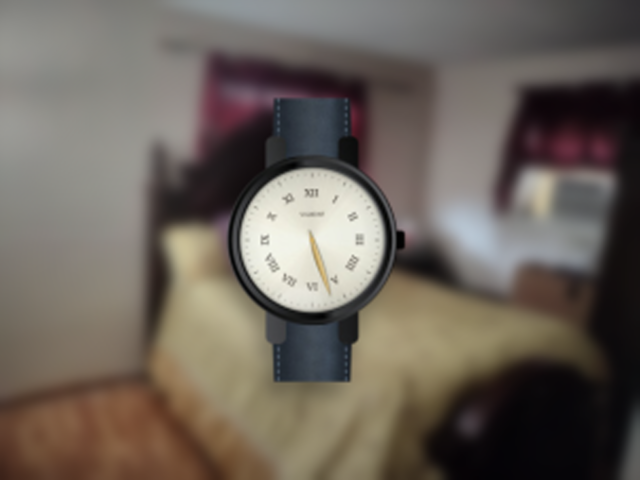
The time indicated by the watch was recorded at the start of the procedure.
5:27
